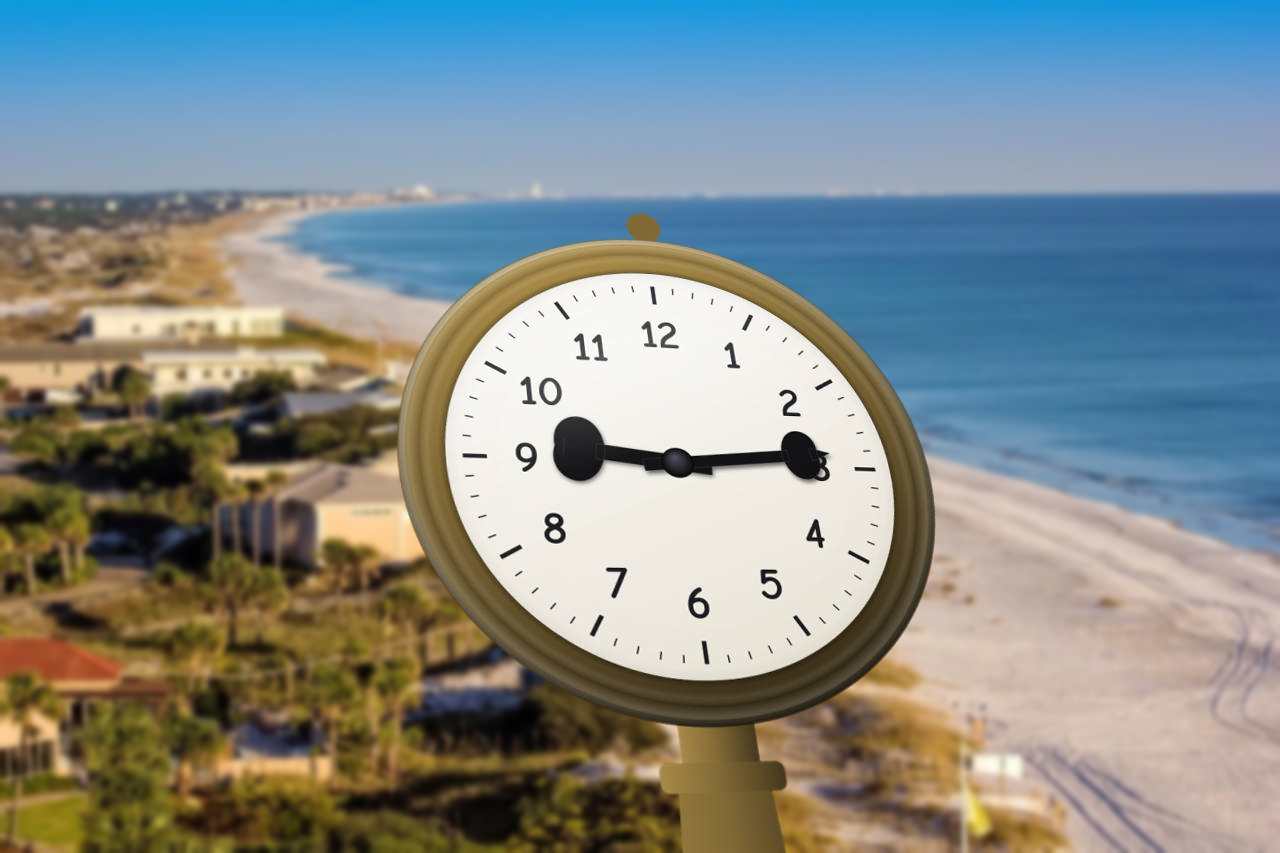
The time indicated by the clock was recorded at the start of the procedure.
9:14
